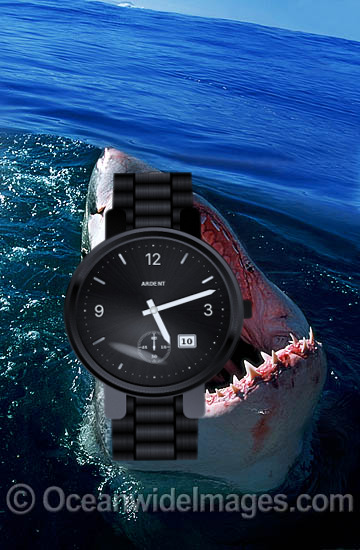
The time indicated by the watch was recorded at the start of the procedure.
5:12
